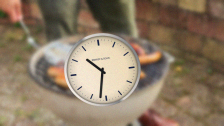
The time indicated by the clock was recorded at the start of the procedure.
10:32
